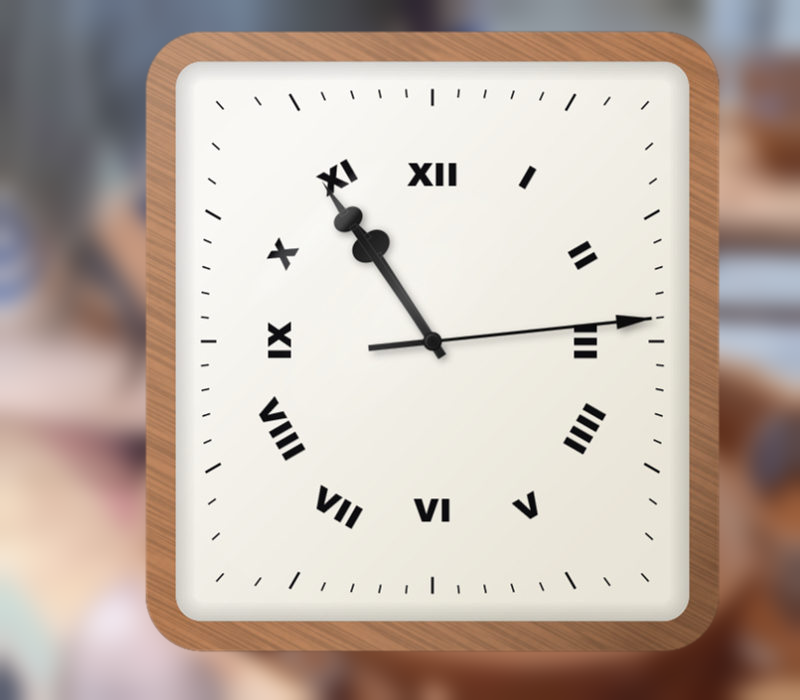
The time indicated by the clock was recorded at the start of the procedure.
10:54:14
